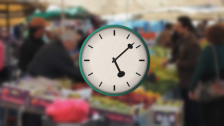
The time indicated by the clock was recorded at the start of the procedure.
5:08
